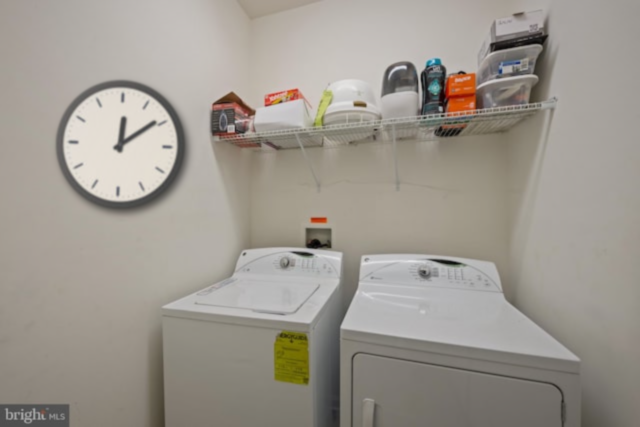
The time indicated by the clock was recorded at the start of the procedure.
12:09
